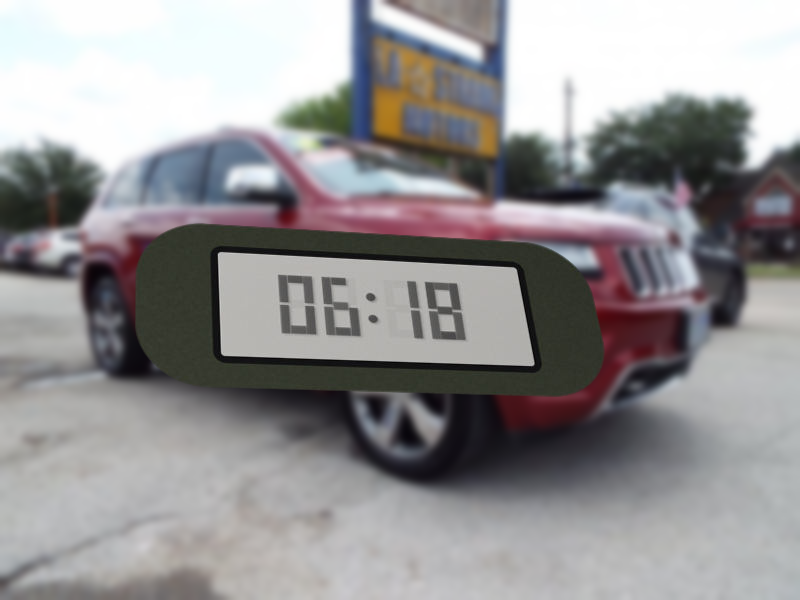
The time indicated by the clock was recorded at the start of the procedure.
6:18
